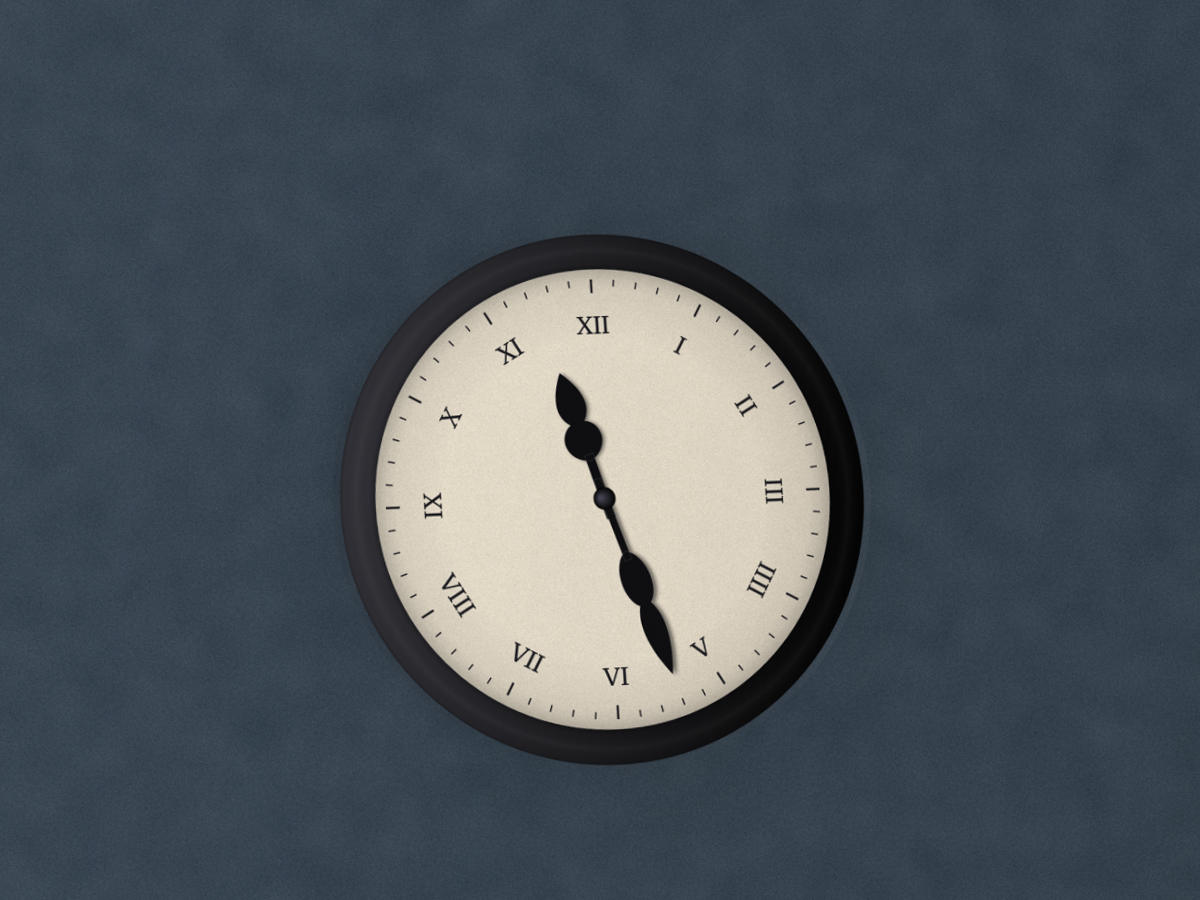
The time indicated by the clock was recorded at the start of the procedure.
11:27
